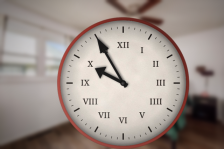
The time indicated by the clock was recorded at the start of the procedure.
9:55
